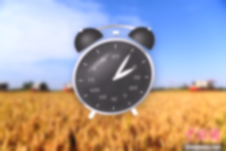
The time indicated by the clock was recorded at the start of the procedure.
2:05
